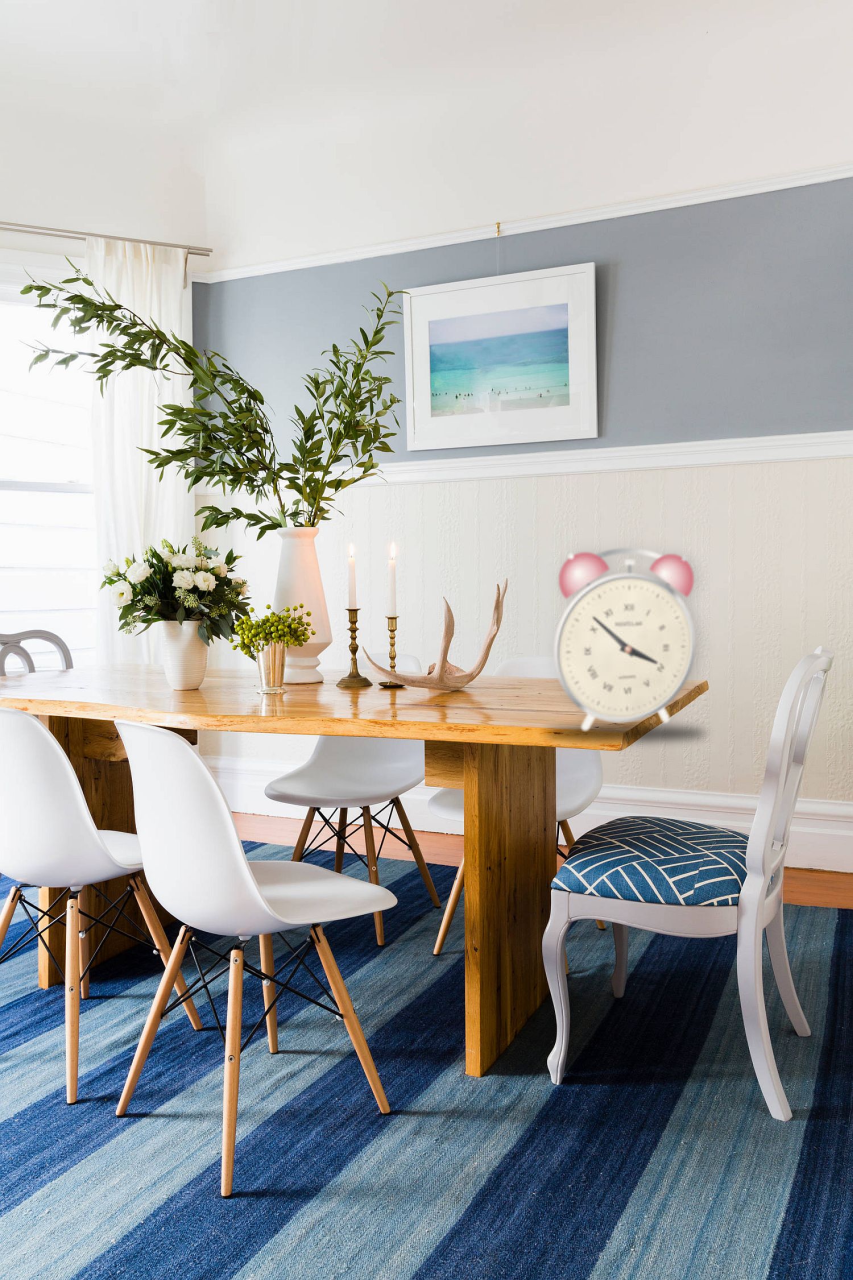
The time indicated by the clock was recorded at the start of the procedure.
3:52
